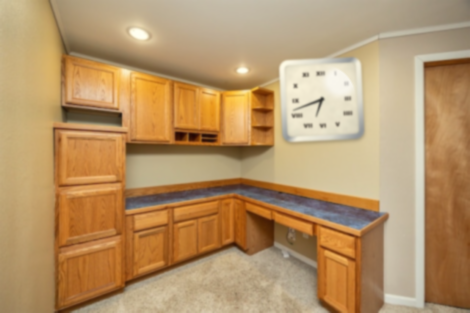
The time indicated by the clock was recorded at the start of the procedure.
6:42
